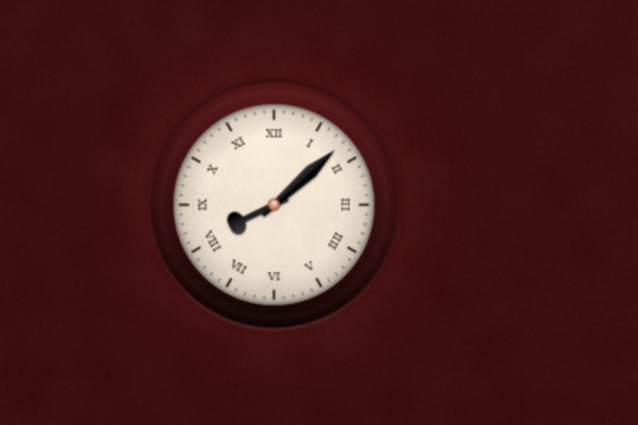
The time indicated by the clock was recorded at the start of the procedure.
8:08
